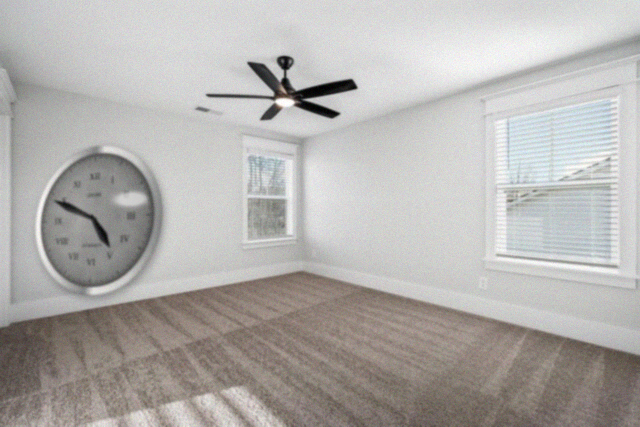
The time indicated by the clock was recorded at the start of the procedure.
4:49
